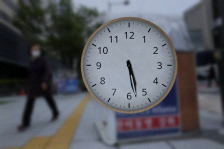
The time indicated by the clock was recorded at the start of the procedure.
5:28
